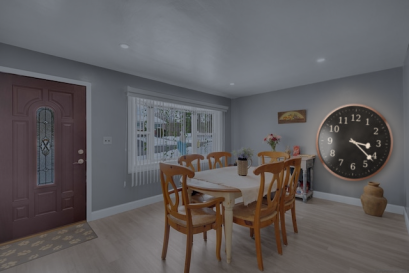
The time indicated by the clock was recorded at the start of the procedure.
3:22
